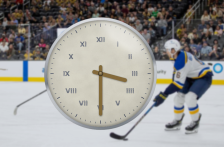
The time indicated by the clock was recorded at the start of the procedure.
3:30
